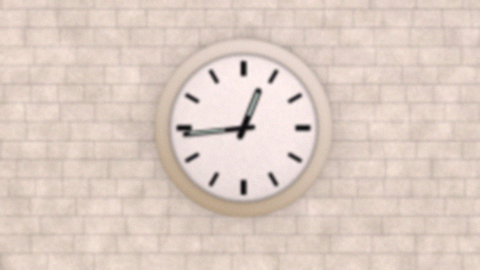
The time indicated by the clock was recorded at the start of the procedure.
12:44
